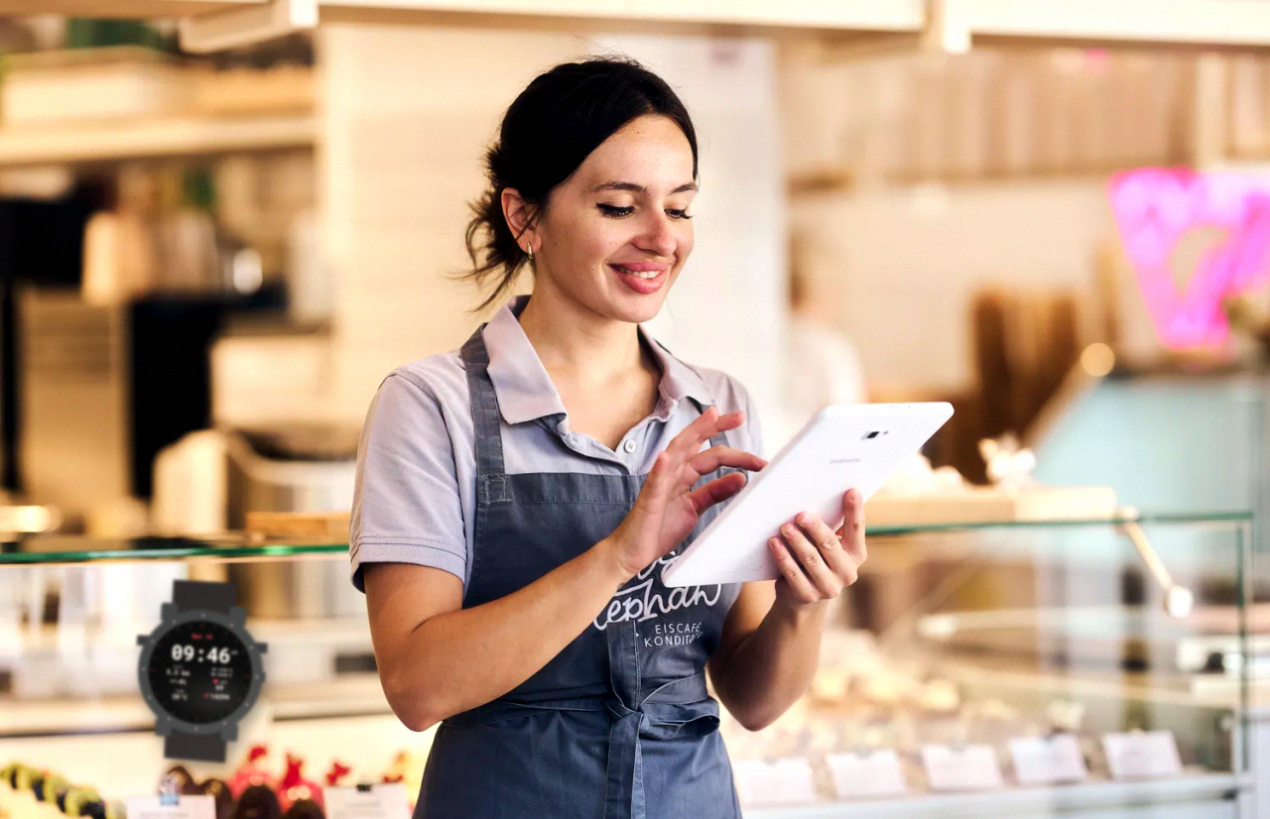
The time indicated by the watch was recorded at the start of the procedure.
9:46
